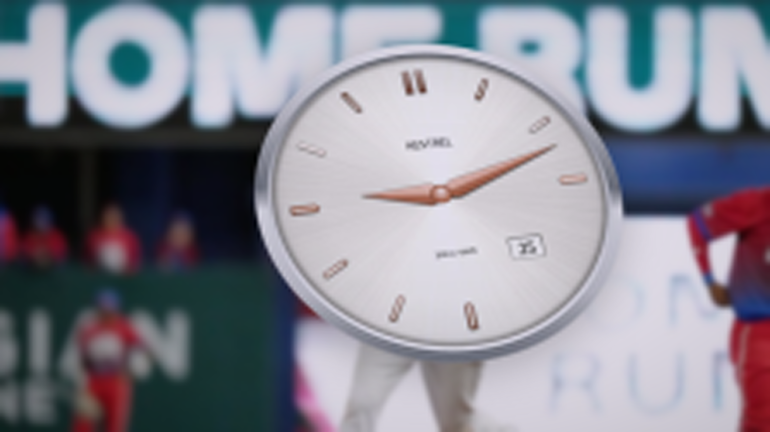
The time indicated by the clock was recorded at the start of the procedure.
9:12
